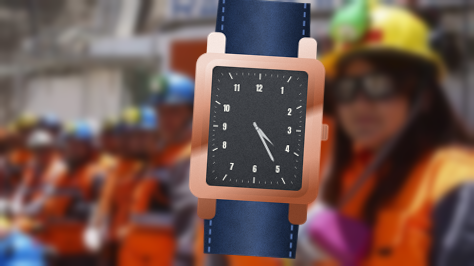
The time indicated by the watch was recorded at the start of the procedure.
4:25
